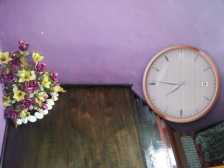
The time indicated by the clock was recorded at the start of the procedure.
7:46
